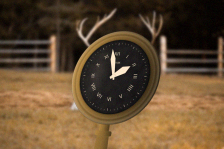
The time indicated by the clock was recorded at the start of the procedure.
1:58
